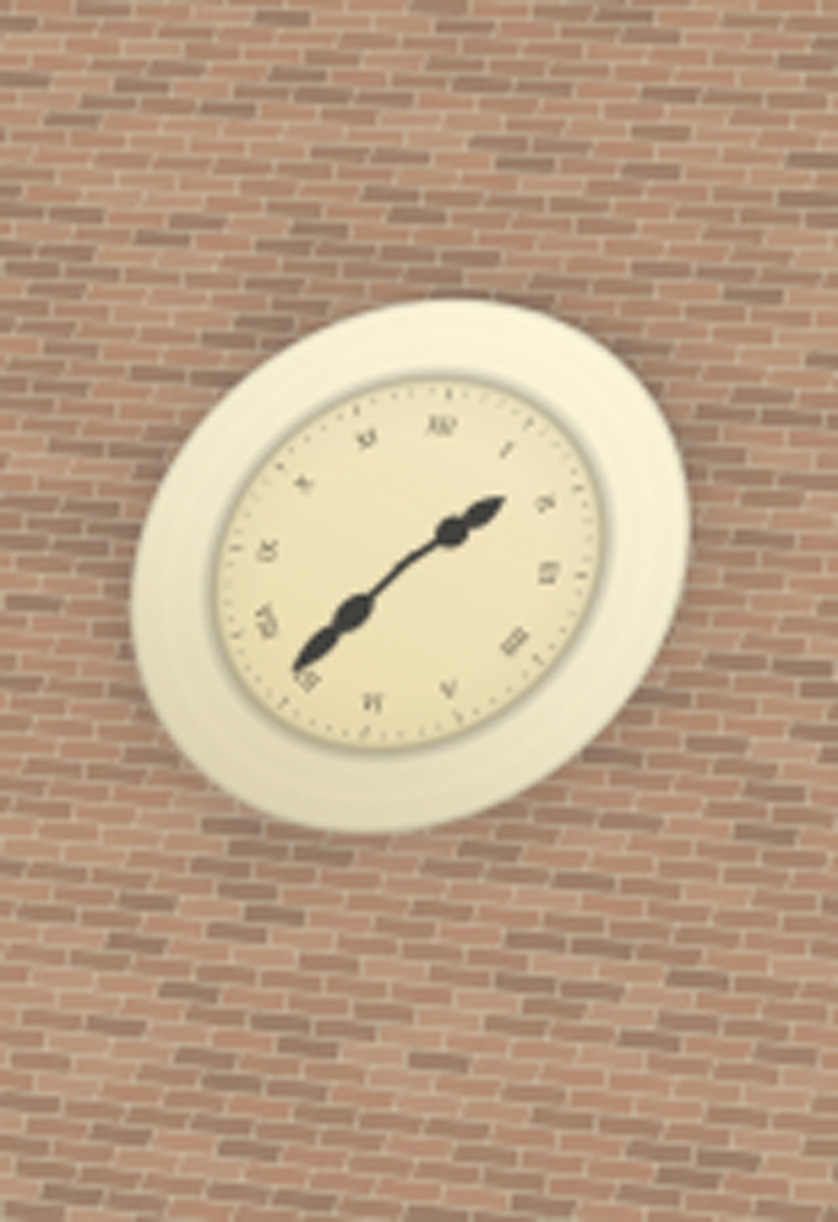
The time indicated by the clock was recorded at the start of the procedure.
1:36
